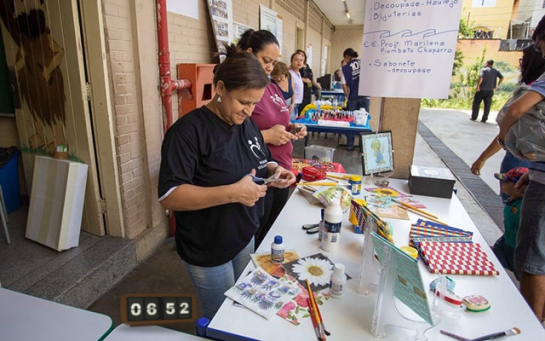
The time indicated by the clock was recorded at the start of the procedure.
6:52
